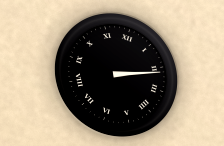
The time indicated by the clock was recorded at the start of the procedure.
2:11
